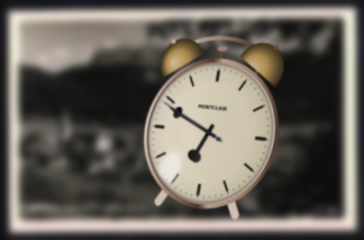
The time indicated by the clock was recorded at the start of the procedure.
6:48:49
